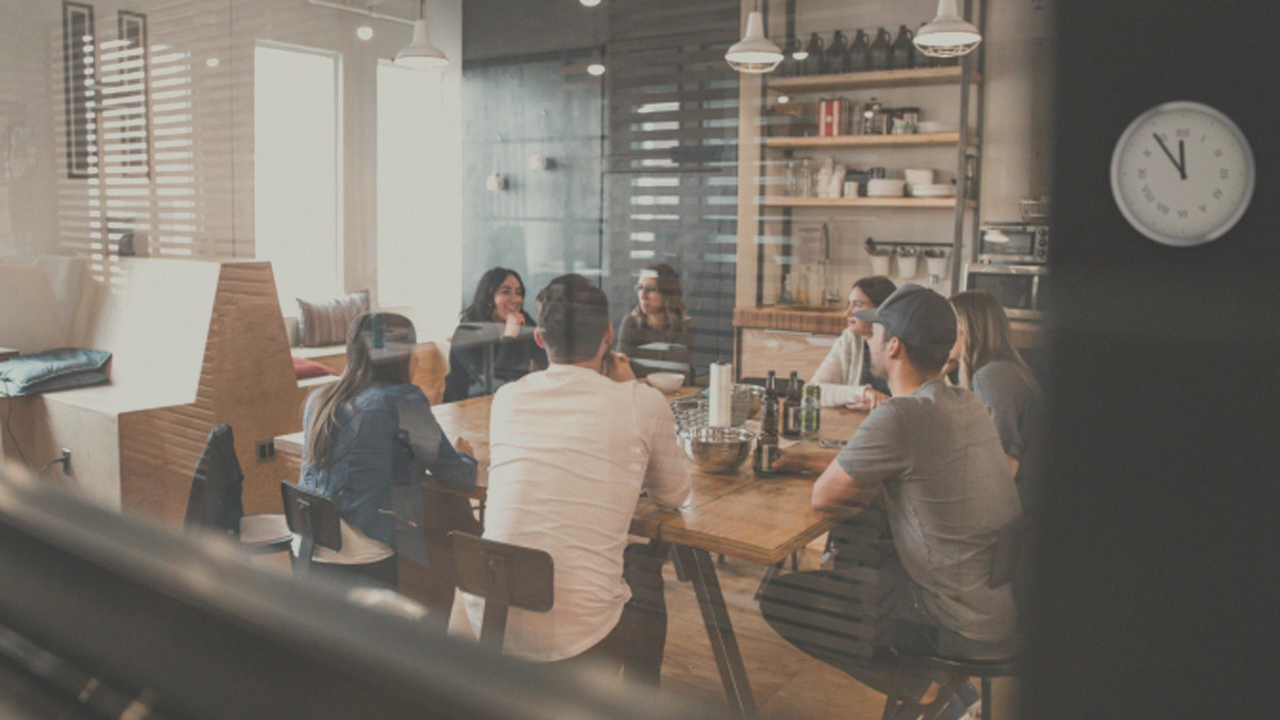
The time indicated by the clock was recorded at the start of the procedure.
11:54
